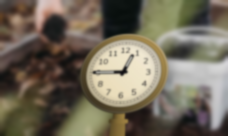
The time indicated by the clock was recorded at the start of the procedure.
12:45
